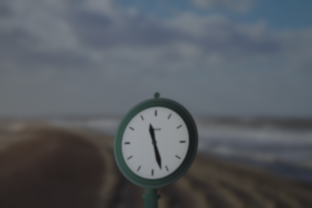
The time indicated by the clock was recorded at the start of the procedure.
11:27
